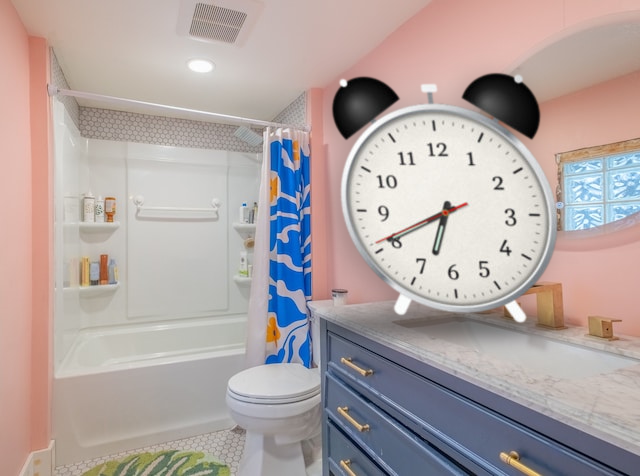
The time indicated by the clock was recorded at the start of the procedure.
6:40:41
